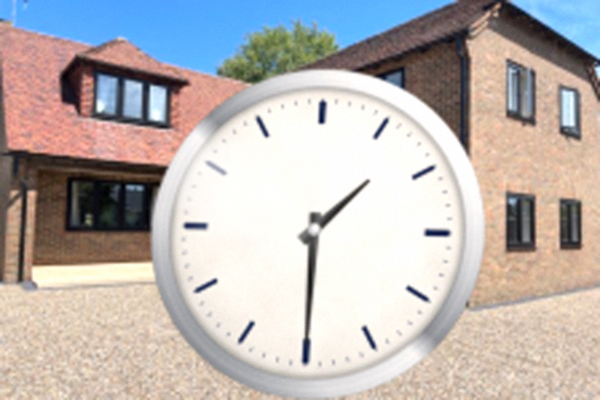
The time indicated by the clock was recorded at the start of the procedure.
1:30
